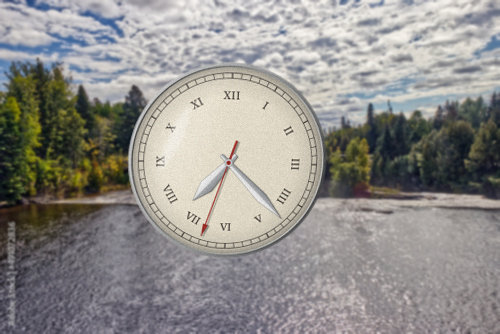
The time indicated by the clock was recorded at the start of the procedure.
7:22:33
